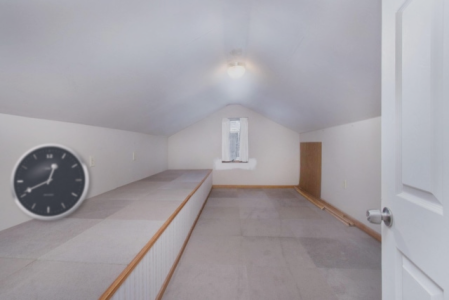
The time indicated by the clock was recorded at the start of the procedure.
12:41
